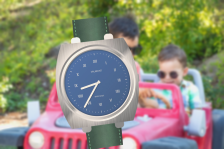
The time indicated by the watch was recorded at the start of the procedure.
8:36
